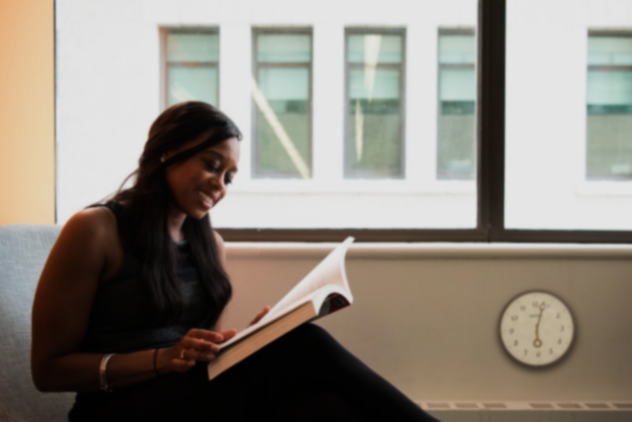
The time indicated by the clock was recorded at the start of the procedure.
6:03
